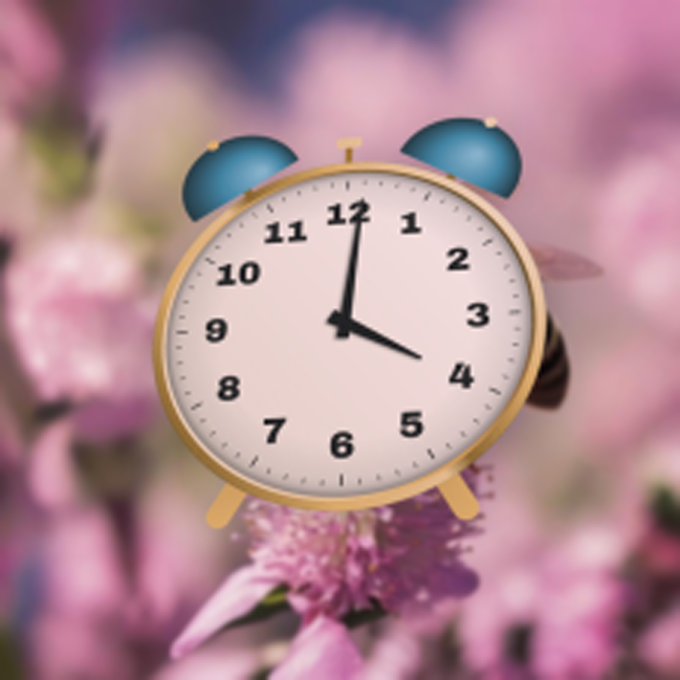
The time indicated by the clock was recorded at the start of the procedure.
4:01
